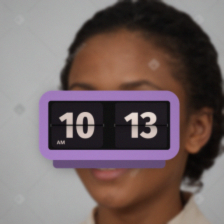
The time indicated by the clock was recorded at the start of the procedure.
10:13
